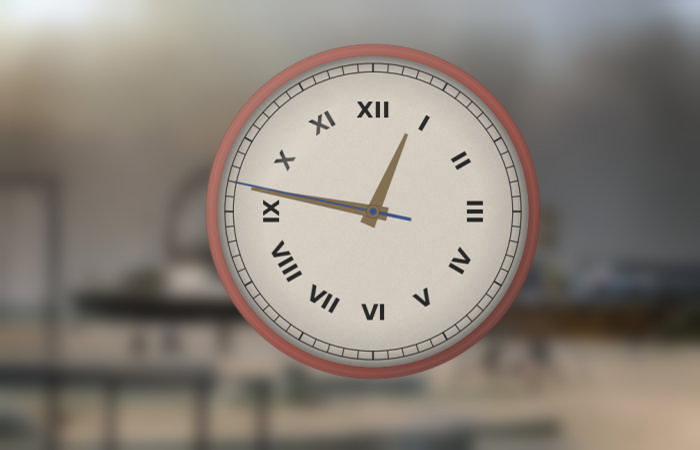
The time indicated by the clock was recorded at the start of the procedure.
12:46:47
